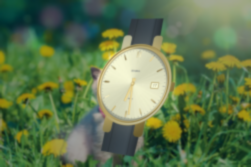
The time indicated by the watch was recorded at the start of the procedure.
6:29
